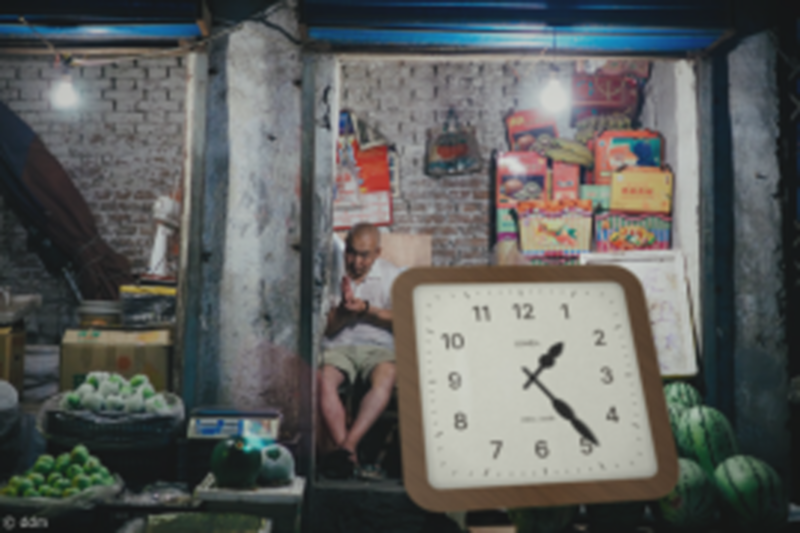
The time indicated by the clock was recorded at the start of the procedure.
1:24
